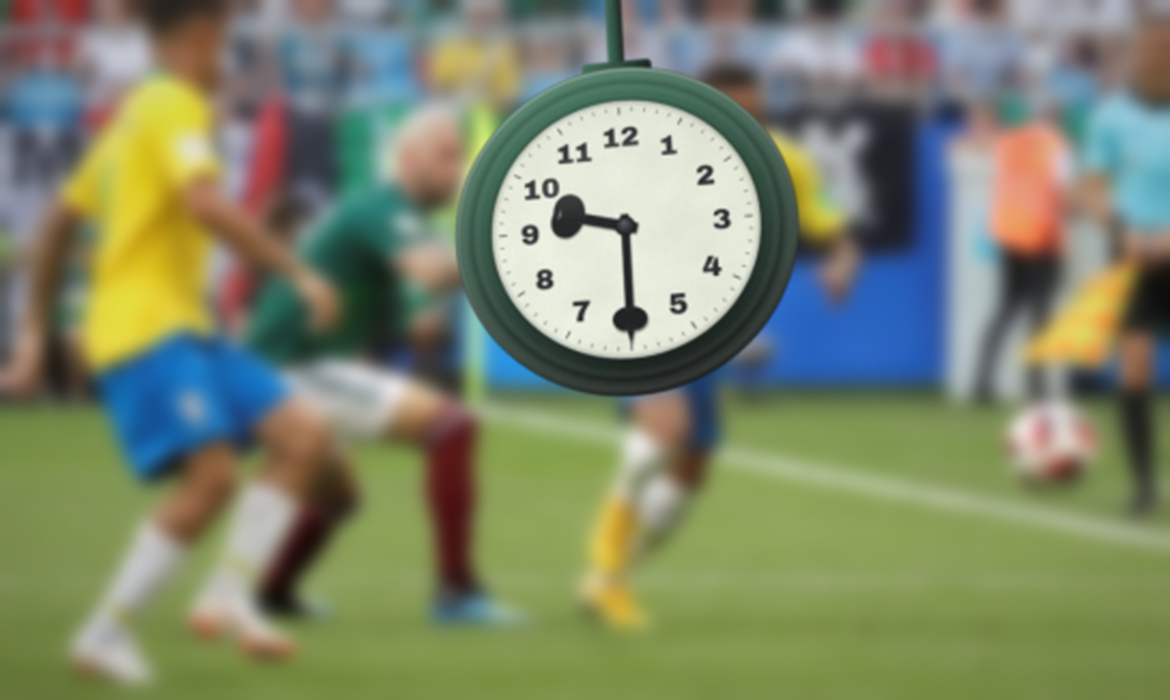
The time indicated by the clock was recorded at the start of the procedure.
9:30
